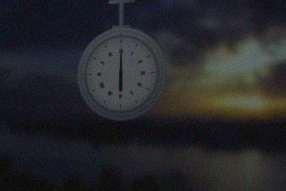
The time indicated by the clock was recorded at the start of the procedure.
6:00
